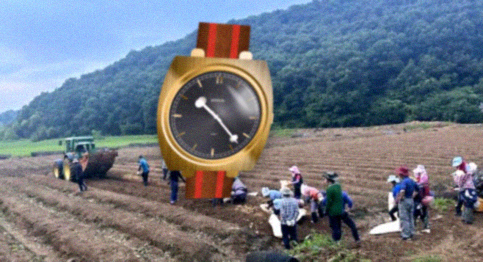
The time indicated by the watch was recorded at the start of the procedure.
10:23
